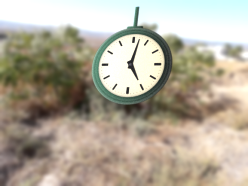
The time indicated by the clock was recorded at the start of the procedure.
5:02
